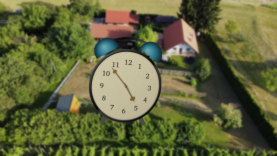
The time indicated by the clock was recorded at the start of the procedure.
4:53
